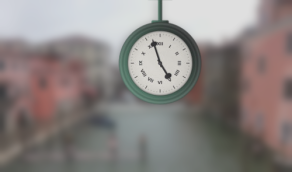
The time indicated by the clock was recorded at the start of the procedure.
4:57
